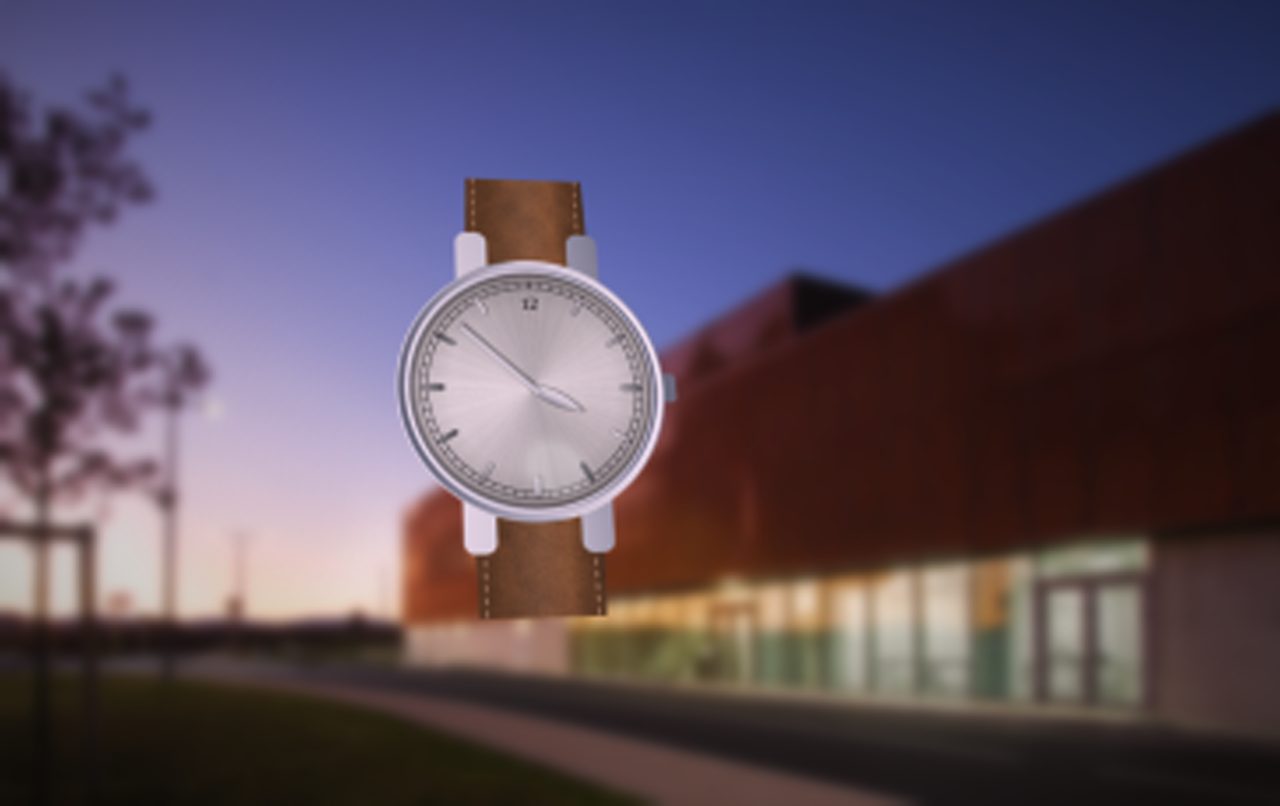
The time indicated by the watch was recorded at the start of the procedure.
3:52
